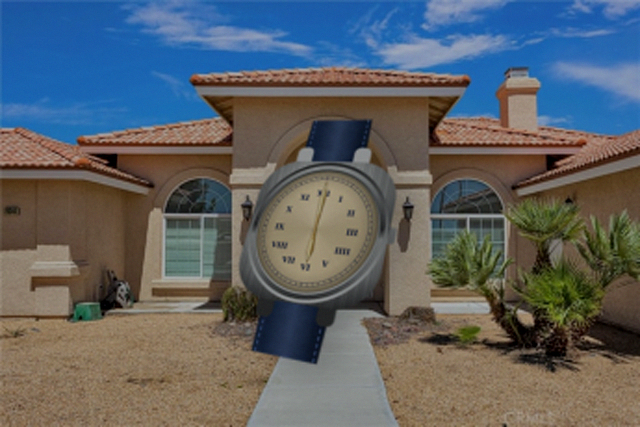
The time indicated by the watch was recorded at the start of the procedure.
6:00
